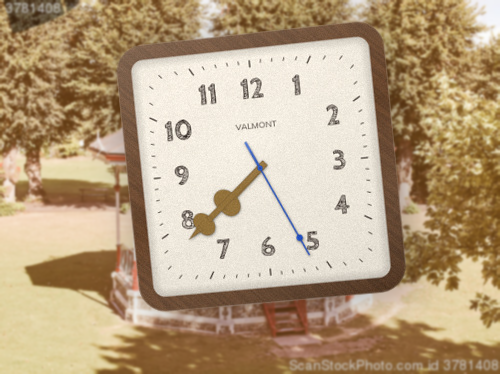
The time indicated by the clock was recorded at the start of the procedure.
7:38:26
